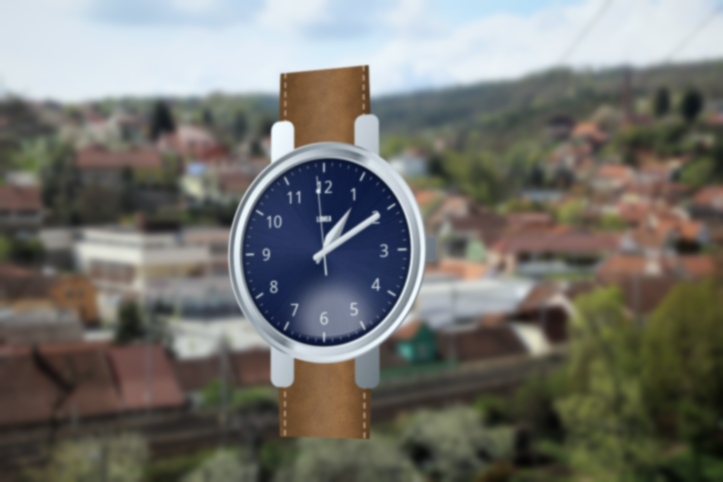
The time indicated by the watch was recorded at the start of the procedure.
1:09:59
